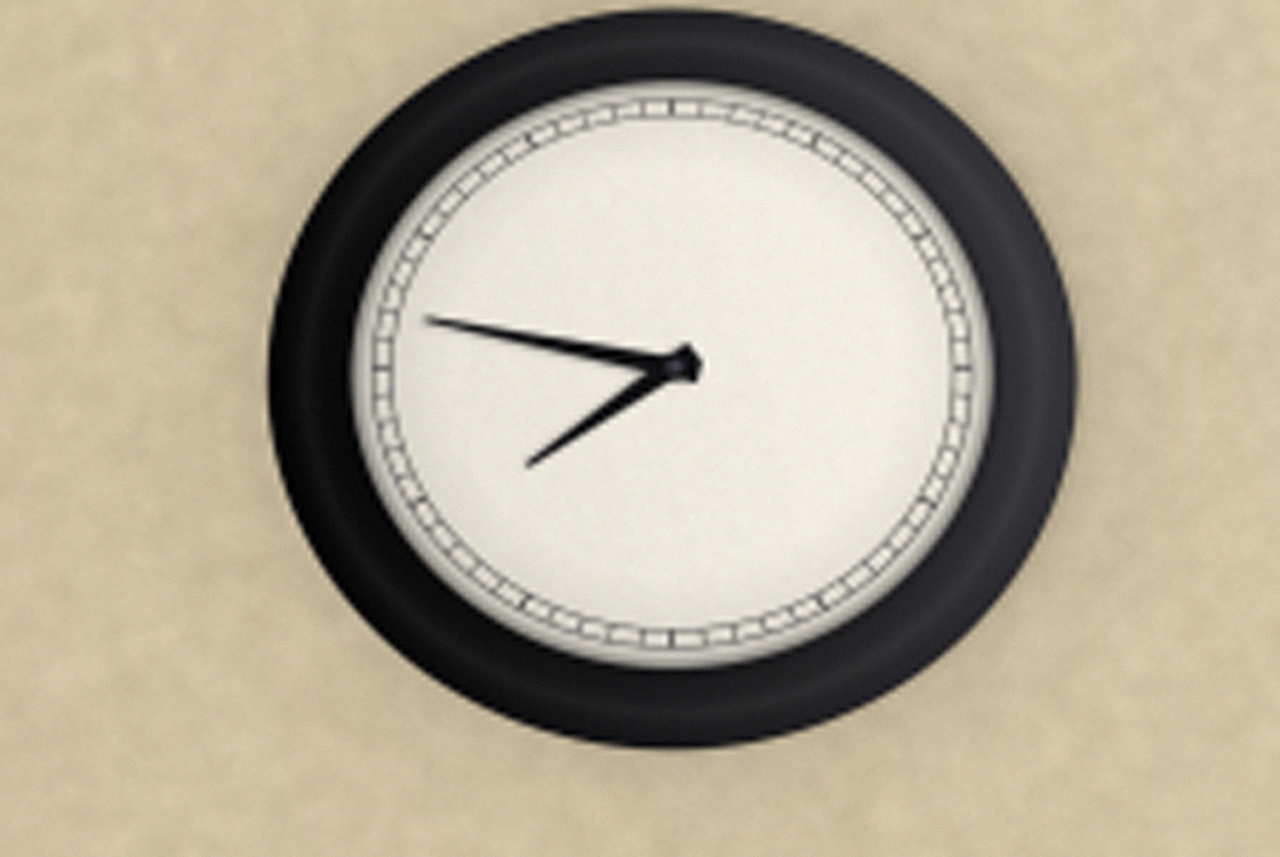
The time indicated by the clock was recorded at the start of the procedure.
7:47
